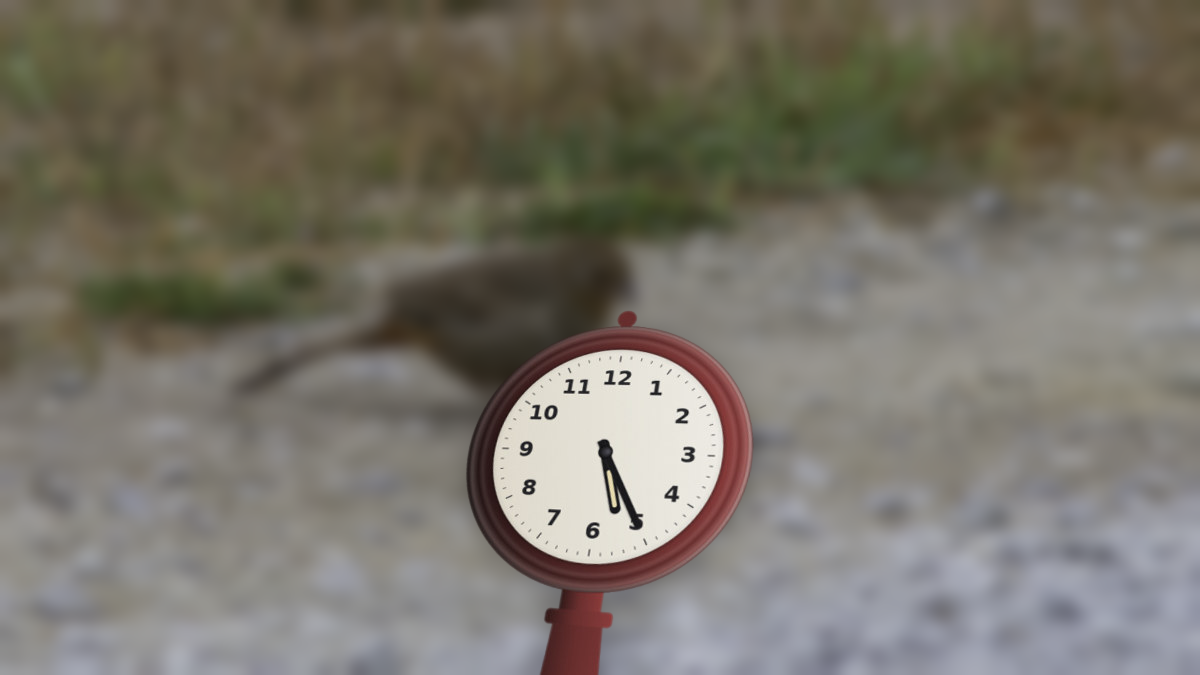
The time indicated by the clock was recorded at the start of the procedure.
5:25
